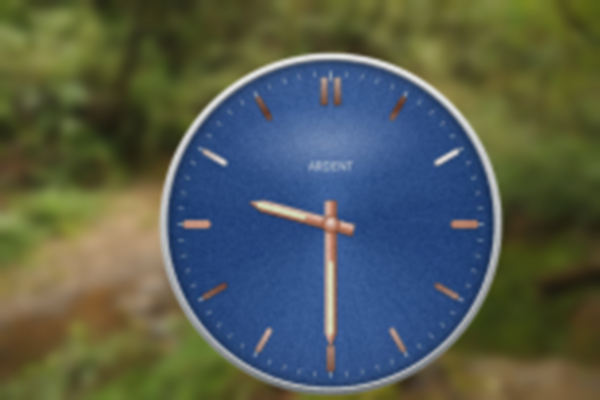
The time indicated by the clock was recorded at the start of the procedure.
9:30
